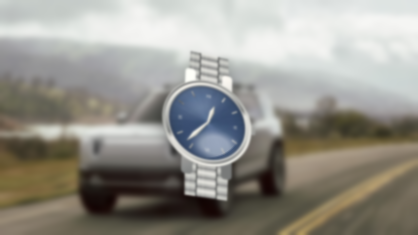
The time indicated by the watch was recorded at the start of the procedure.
12:37
